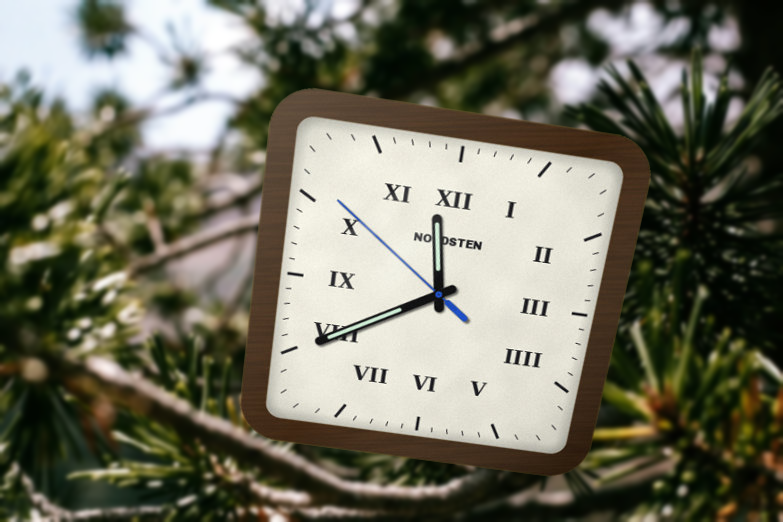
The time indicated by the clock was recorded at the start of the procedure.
11:39:51
